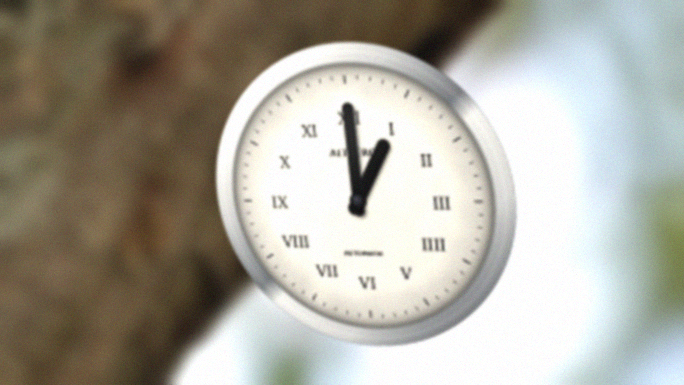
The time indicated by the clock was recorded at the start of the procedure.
1:00
